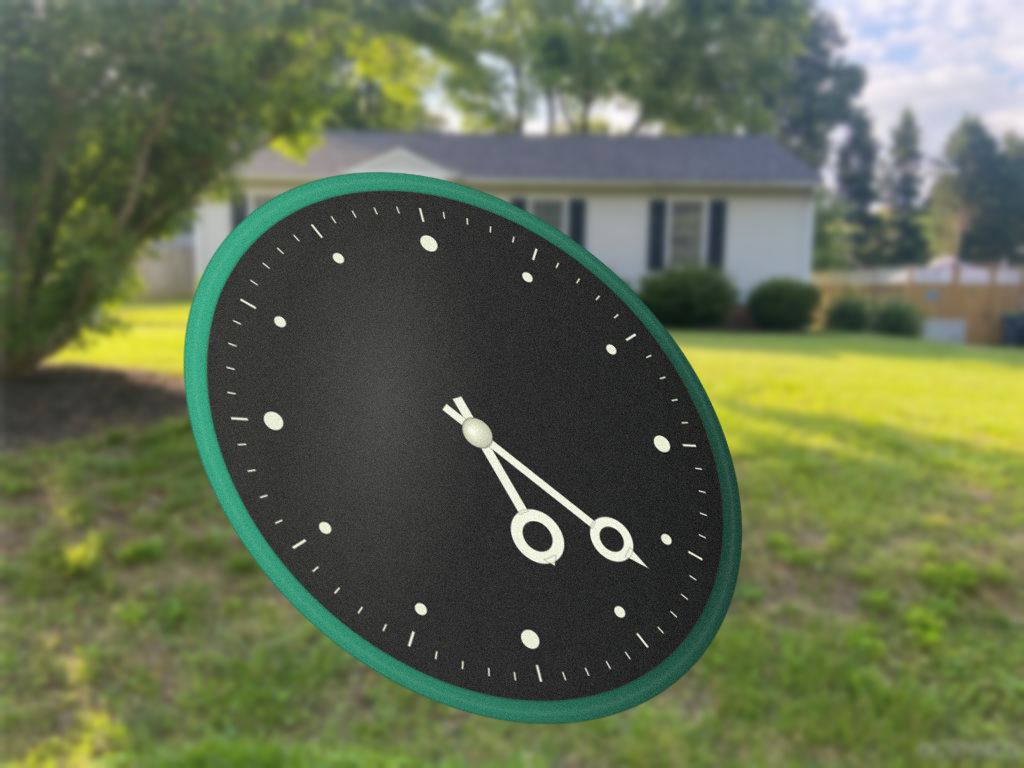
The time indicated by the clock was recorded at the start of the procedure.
5:22
